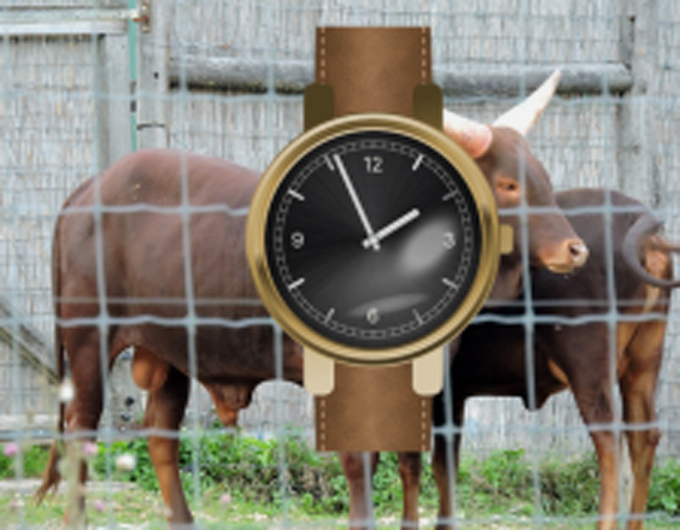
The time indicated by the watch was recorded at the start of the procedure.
1:56
